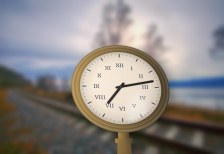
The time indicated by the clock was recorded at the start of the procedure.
7:13
